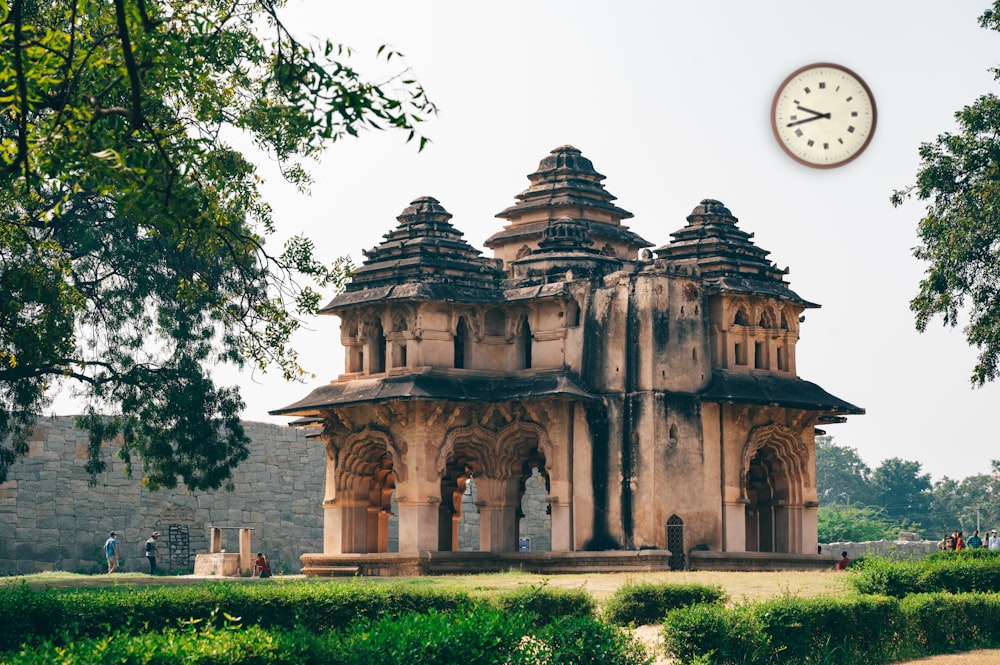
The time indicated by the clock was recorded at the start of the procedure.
9:43
